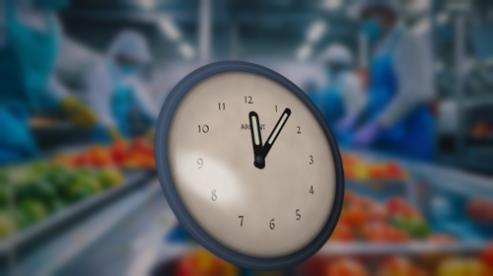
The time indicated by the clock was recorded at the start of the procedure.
12:07
